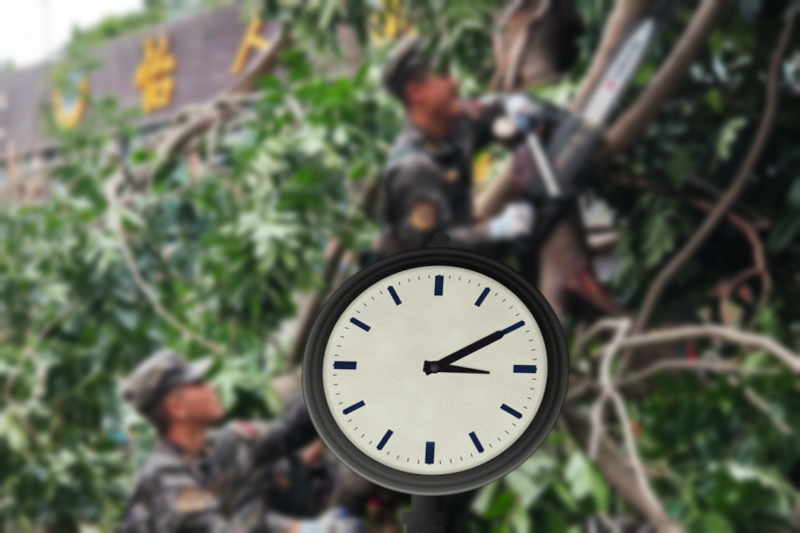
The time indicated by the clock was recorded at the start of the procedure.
3:10
